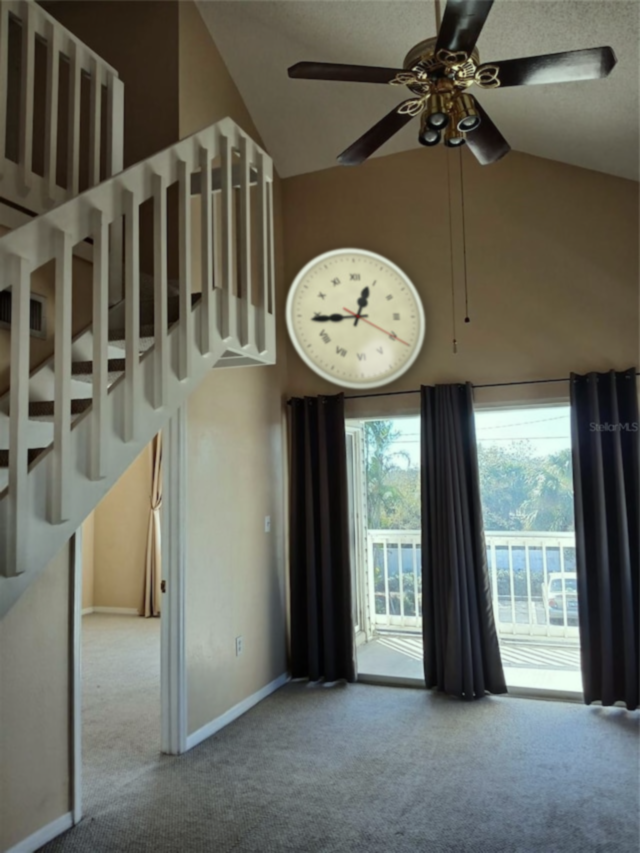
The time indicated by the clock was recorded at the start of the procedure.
12:44:20
